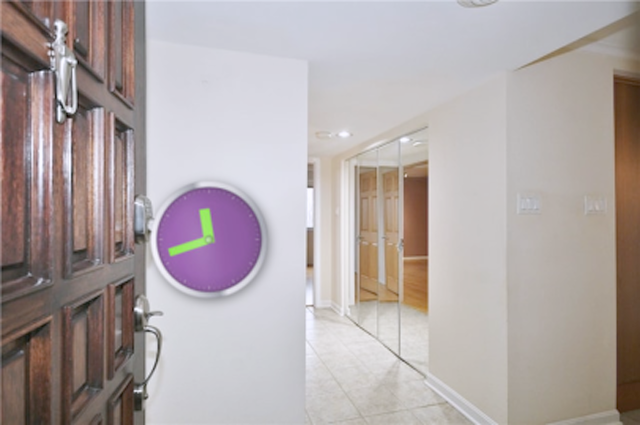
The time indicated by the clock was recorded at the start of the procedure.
11:42
